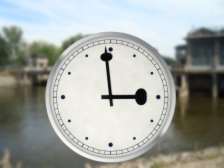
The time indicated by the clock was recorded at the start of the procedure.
2:59
